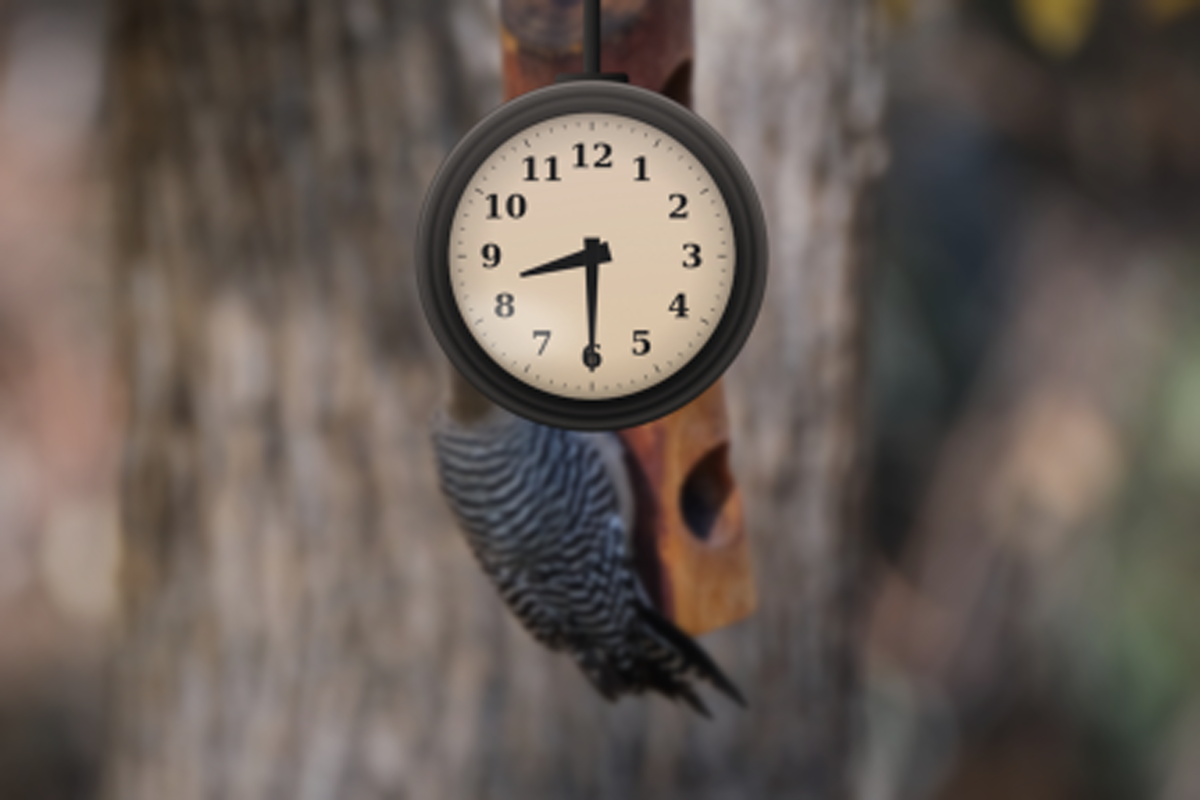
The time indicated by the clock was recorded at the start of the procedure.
8:30
